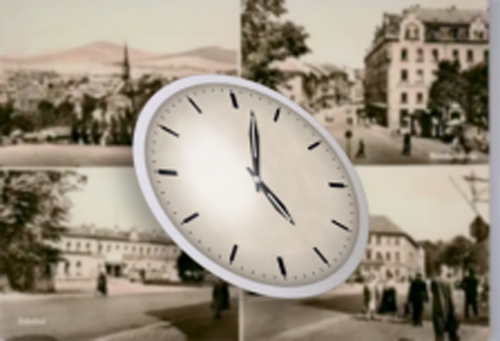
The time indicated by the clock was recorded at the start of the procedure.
5:02
